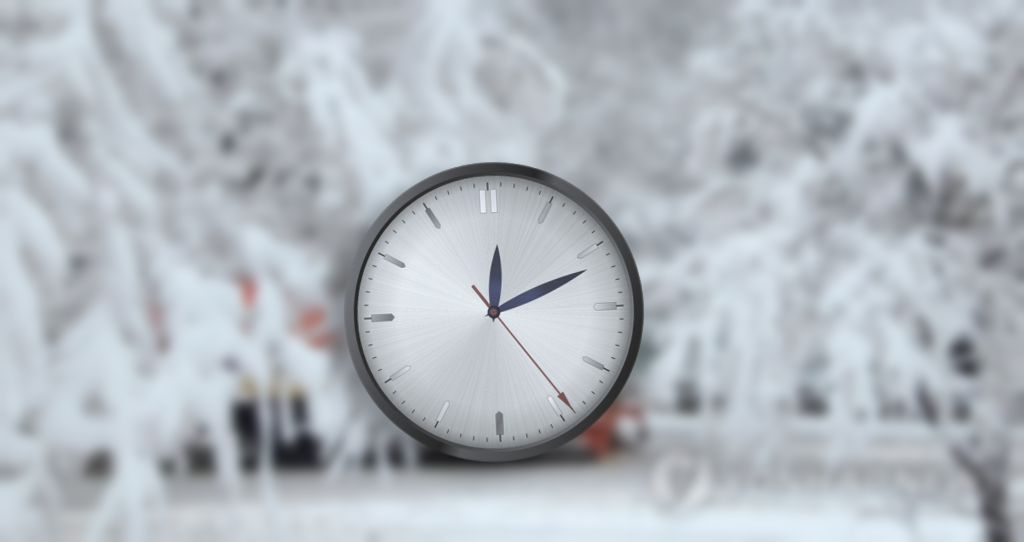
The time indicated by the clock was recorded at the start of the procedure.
12:11:24
